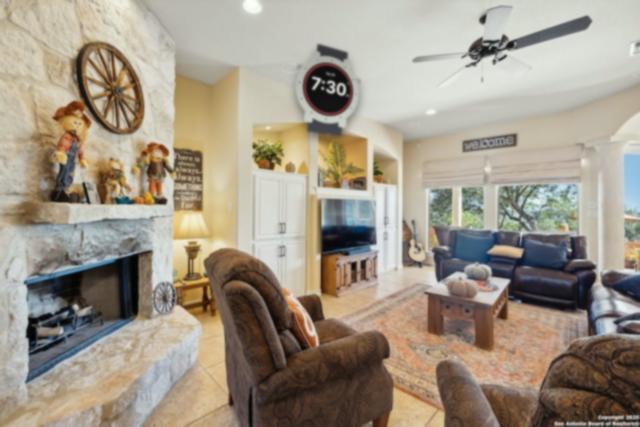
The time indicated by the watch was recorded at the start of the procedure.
7:30
